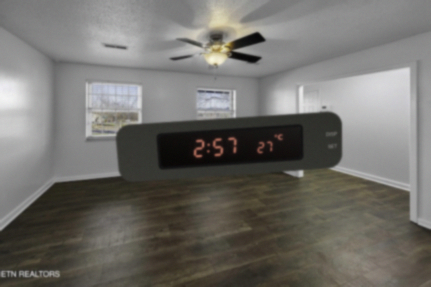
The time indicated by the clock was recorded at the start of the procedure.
2:57
